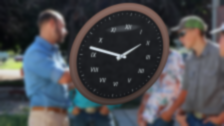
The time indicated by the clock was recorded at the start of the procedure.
1:47
